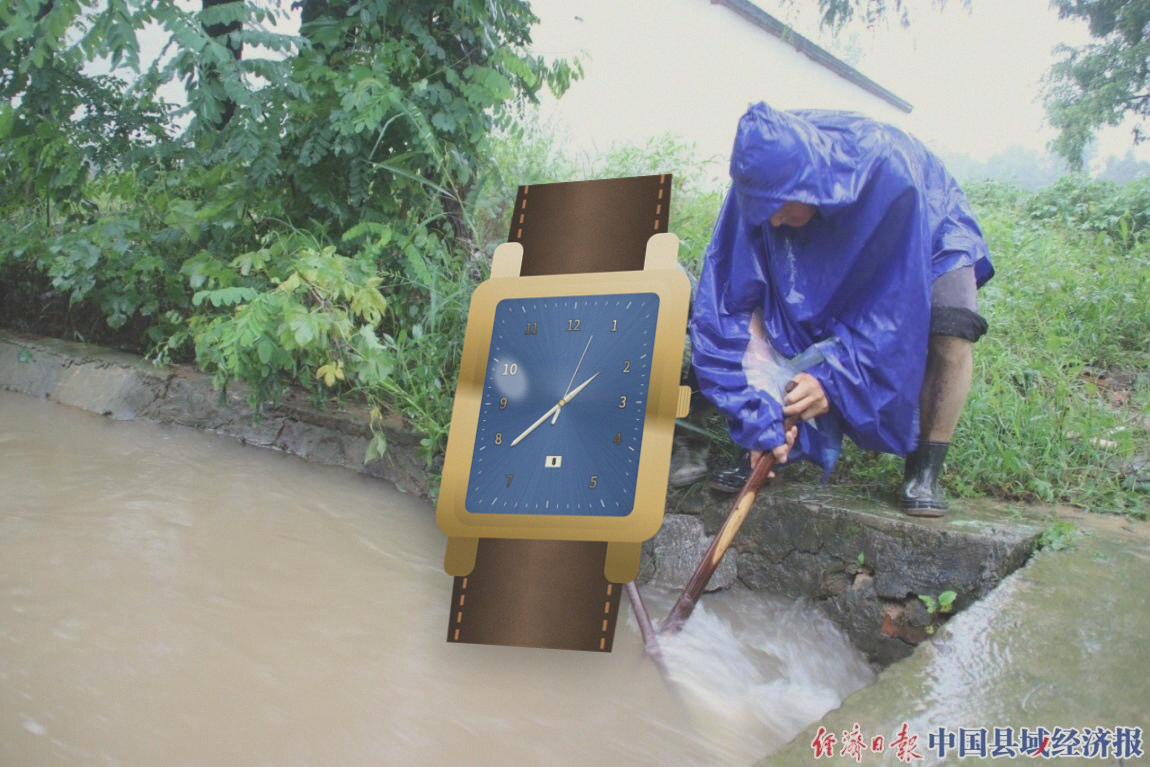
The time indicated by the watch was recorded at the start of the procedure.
1:38:03
